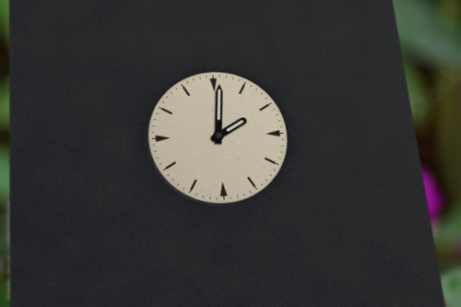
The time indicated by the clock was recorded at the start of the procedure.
2:01
